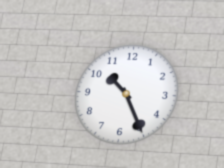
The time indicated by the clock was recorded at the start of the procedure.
10:25
